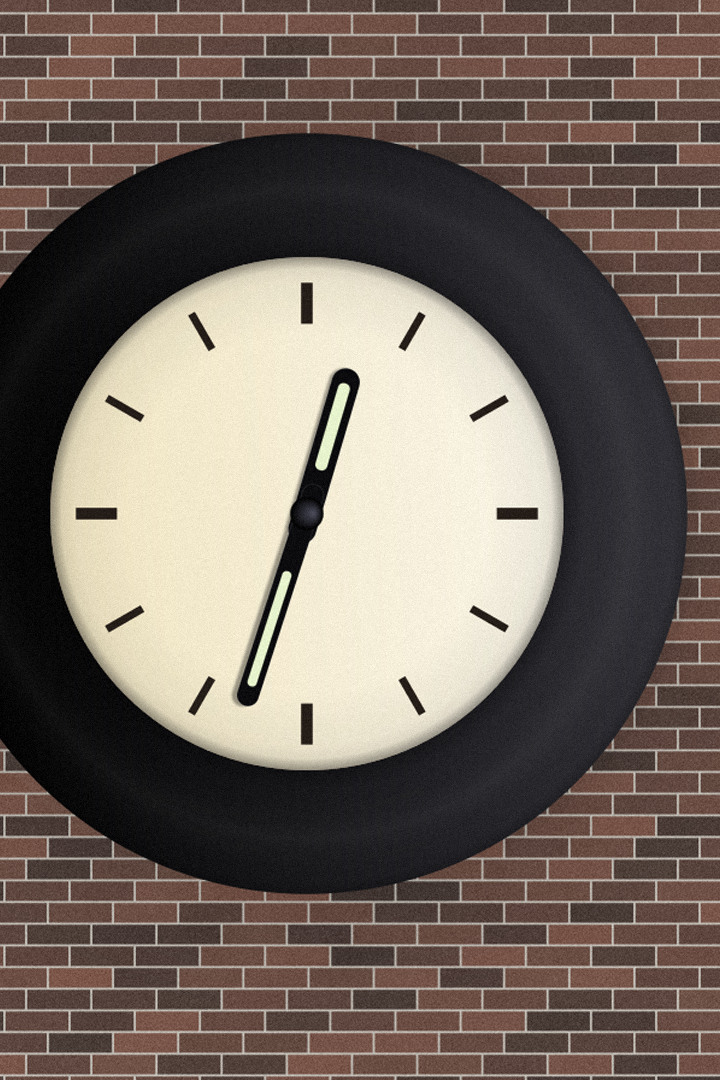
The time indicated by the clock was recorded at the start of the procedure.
12:33
